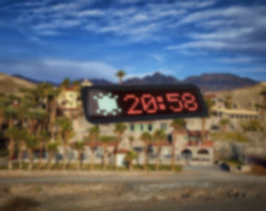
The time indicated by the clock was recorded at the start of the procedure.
20:58
